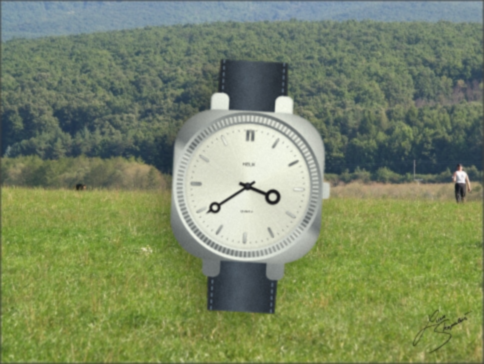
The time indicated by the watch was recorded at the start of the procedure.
3:39
